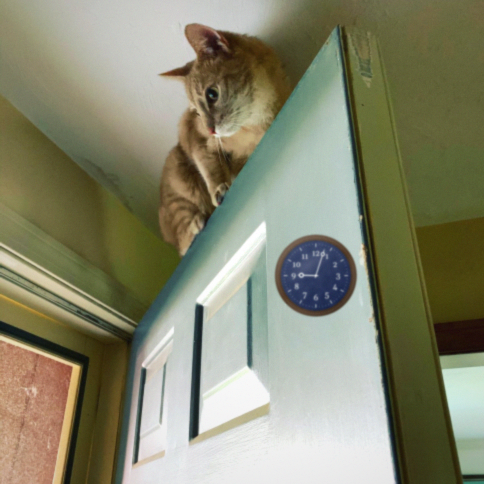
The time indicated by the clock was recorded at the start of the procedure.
9:03
